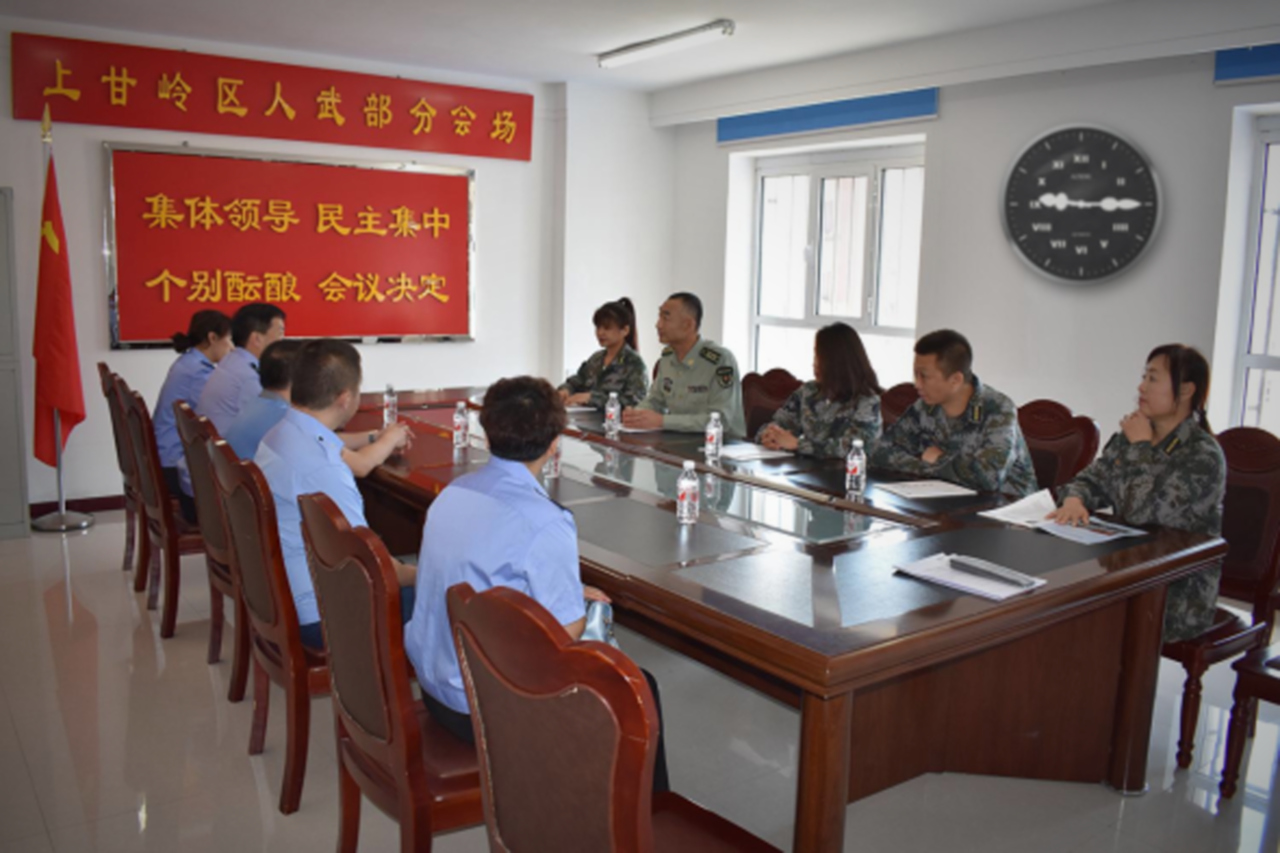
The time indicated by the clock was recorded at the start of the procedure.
9:15
